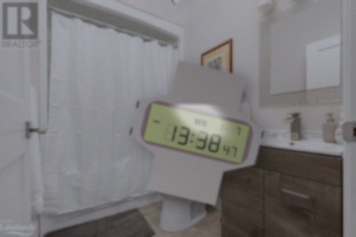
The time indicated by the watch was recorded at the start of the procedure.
13:38
